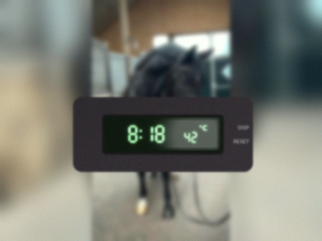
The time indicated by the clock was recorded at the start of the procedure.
8:18
